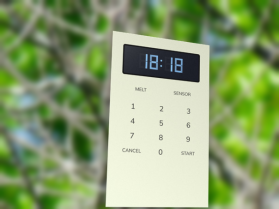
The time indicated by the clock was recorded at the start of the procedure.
18:18
